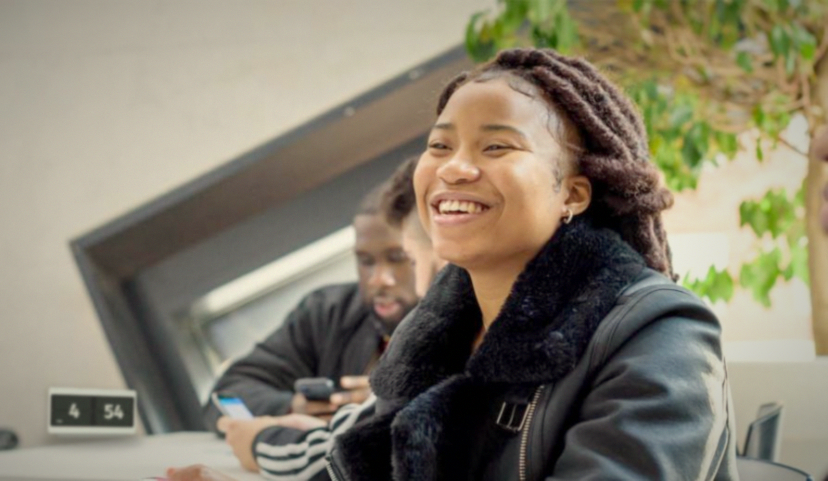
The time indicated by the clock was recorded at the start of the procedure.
4:54
